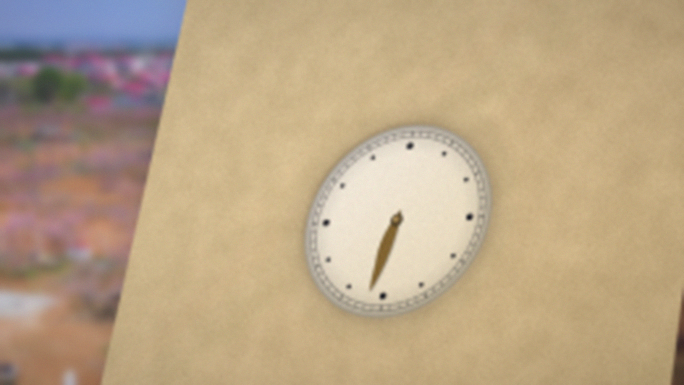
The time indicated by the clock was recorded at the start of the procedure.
6:32
